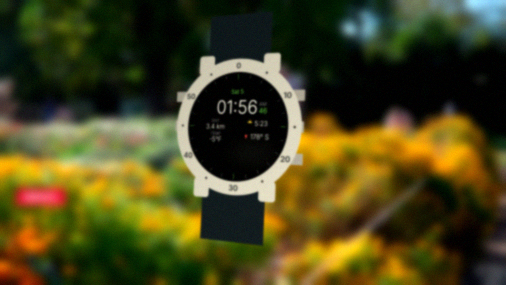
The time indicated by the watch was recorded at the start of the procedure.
1:56
